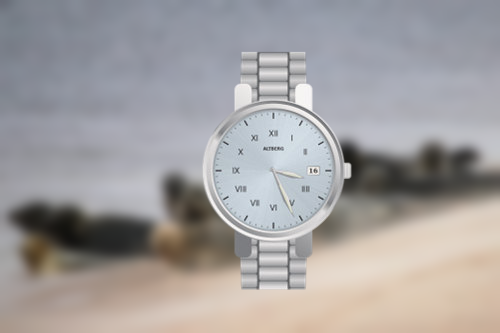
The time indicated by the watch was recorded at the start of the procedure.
3:26
